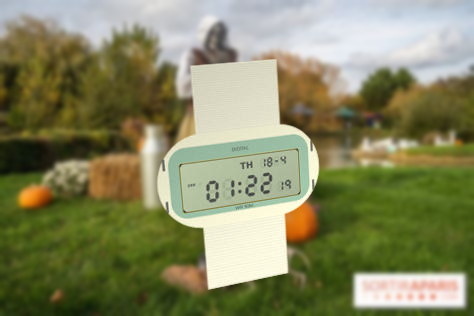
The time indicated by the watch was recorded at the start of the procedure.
1:22:19
